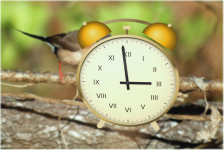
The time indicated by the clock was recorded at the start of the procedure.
2:59
